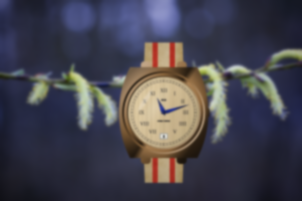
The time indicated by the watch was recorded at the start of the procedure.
11:12
